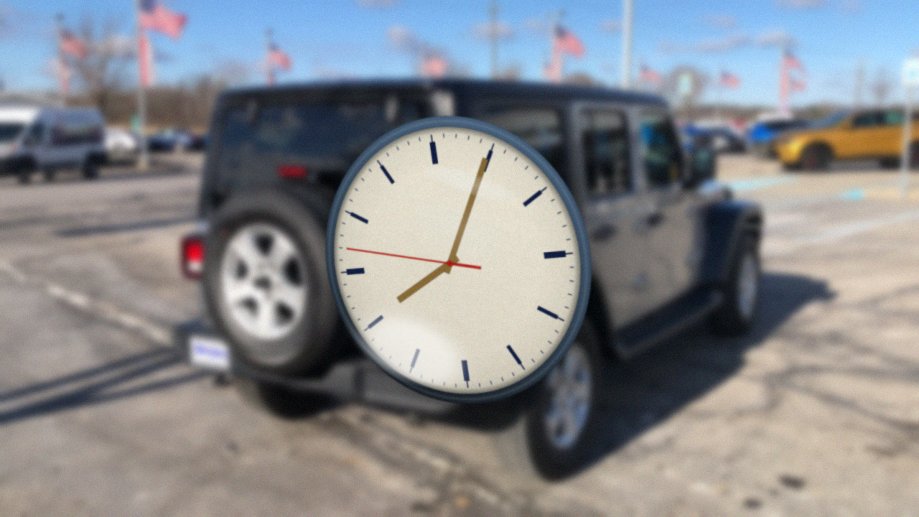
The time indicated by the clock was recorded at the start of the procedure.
8:04:47
